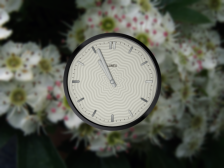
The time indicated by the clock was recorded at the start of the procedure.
10:56
